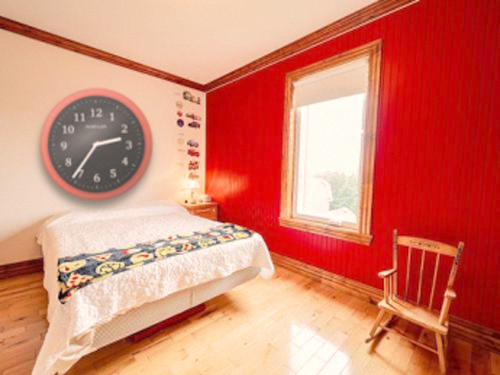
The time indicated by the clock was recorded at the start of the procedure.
2:36
